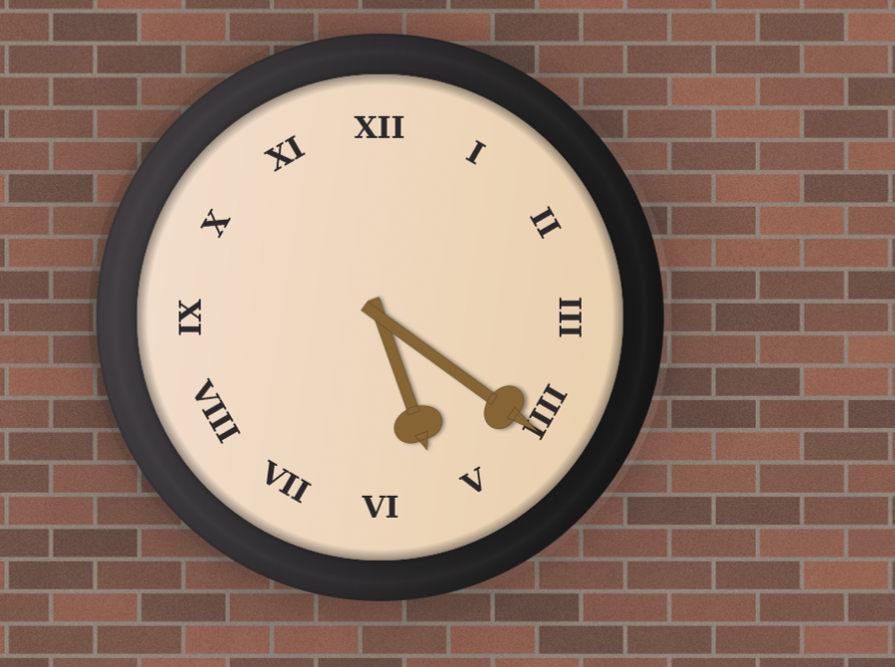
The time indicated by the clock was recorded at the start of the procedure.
5:21
